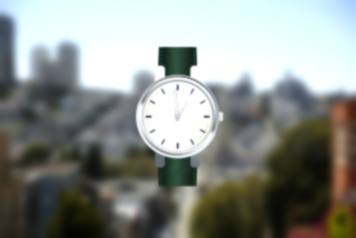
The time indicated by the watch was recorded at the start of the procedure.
12:59
